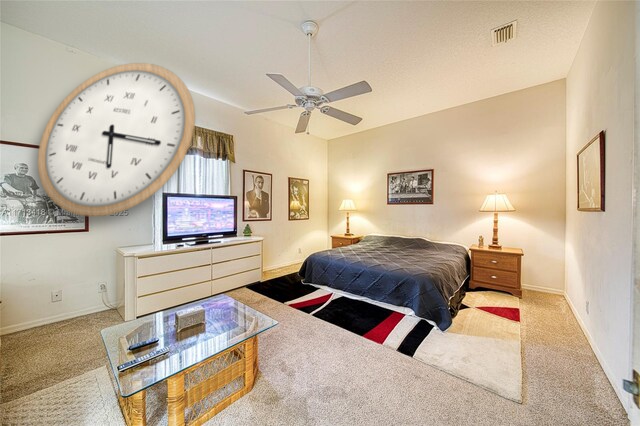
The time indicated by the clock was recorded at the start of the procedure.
5:15
